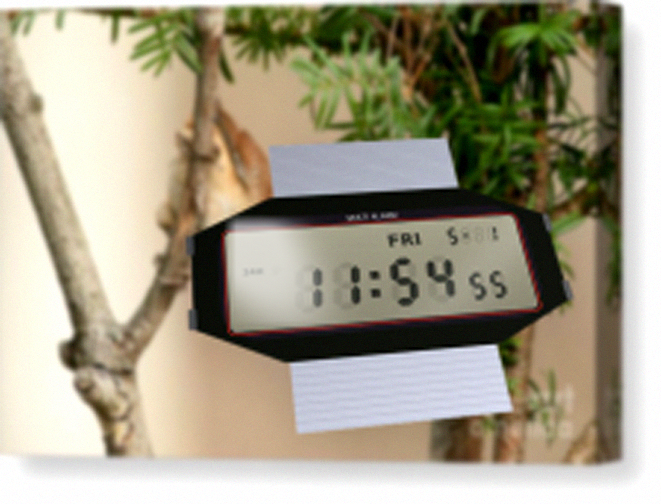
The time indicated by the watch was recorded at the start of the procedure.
11:54:55
